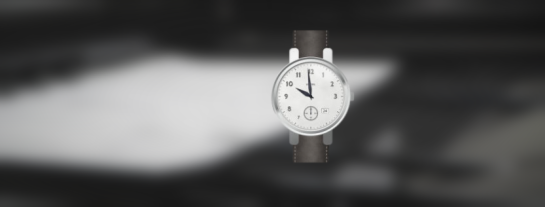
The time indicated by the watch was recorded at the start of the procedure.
9:59
